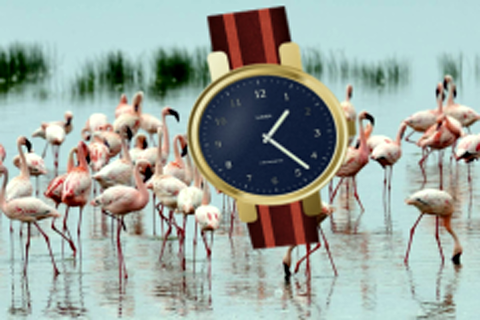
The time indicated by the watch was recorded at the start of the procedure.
1:23
